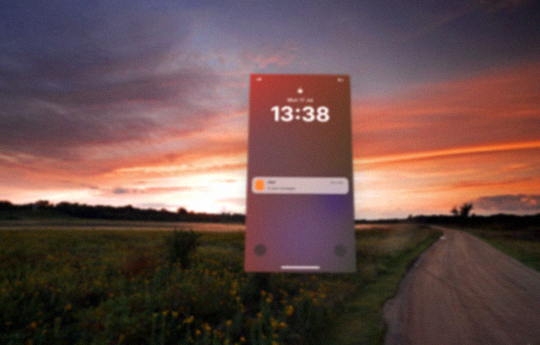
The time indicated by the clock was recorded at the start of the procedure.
13:38
